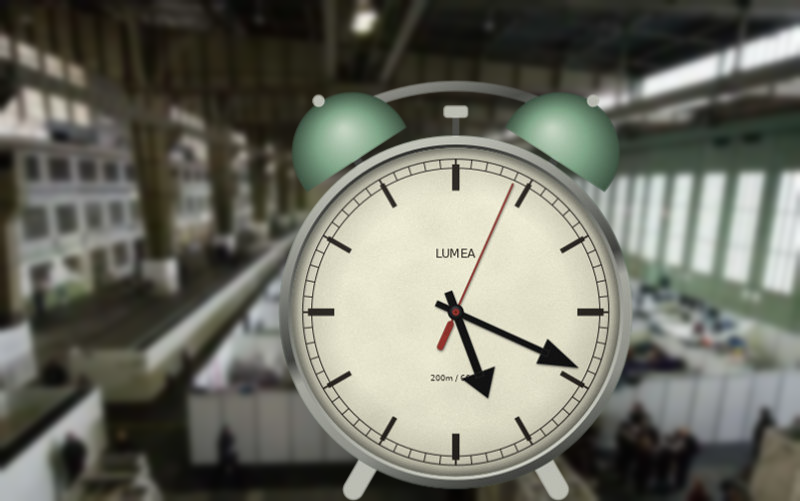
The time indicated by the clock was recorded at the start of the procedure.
5:19:04
